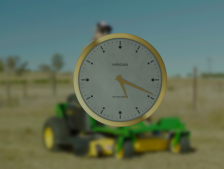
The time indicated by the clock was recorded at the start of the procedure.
5:19
